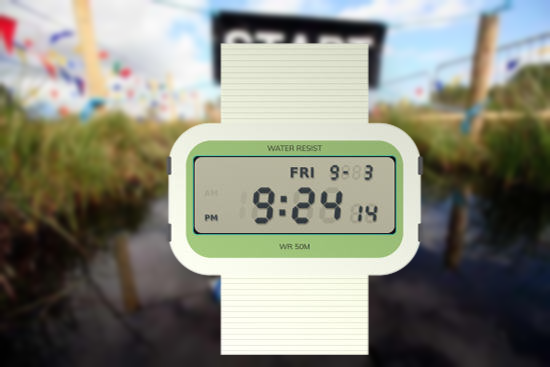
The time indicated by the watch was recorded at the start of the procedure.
9:24:14
